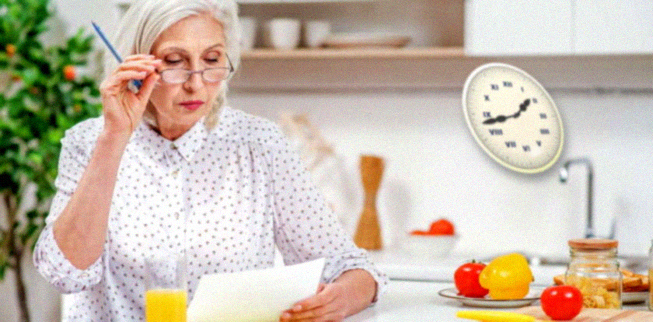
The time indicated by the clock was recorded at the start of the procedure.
1:43
